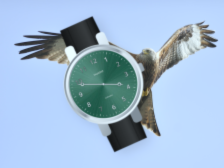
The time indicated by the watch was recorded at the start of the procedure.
3:49
